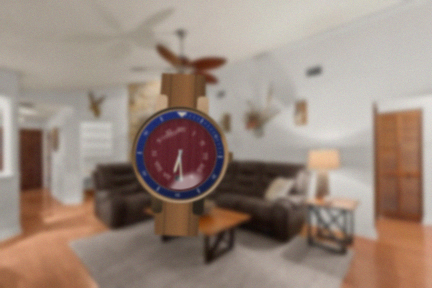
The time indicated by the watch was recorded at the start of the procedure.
6:29
